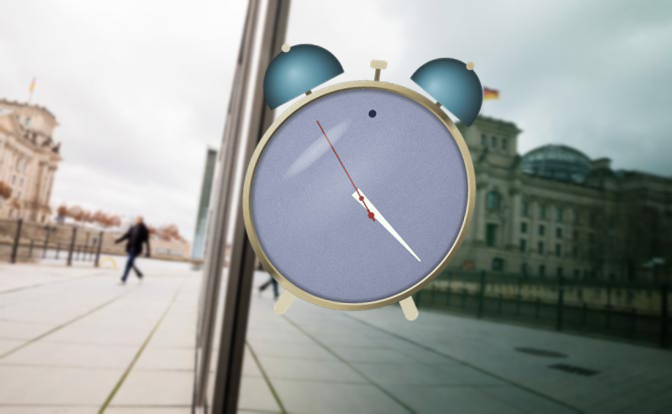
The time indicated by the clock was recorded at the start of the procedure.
4:21:54
